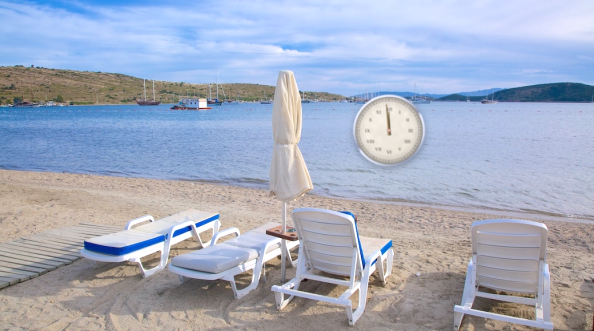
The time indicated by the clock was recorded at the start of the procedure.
11:59
